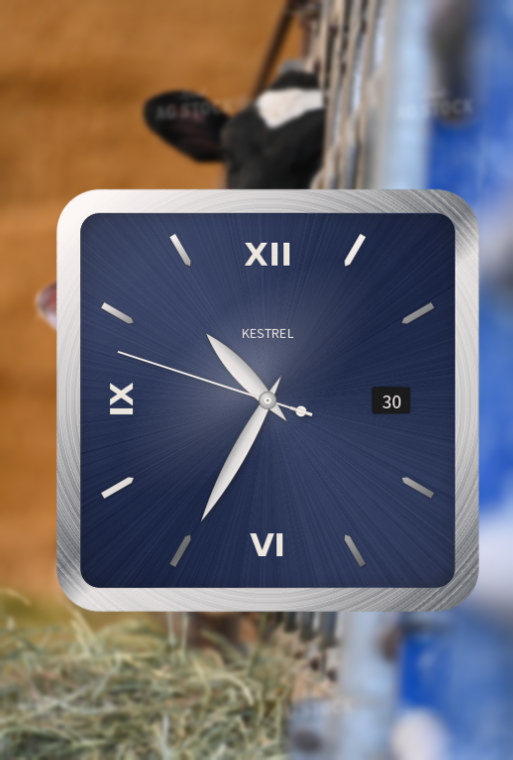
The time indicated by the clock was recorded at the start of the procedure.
10:34:48
